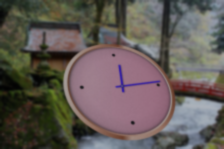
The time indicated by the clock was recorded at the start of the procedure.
12:14
